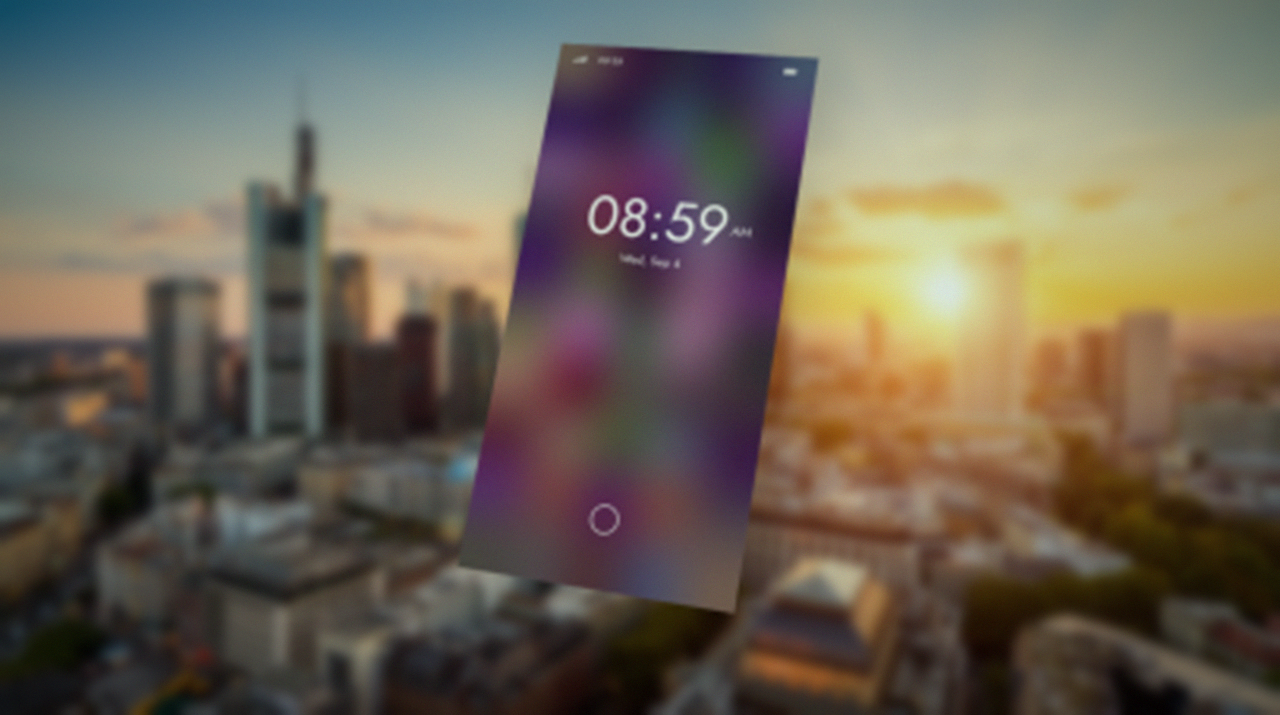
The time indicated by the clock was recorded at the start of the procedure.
8:59
